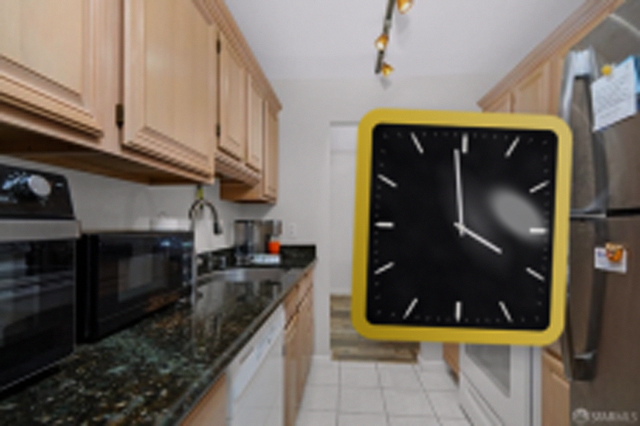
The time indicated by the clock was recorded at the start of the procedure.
3:59
